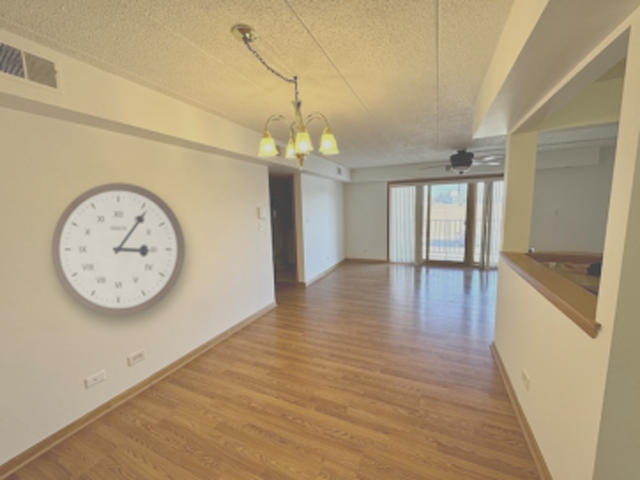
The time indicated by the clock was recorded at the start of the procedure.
3:06
